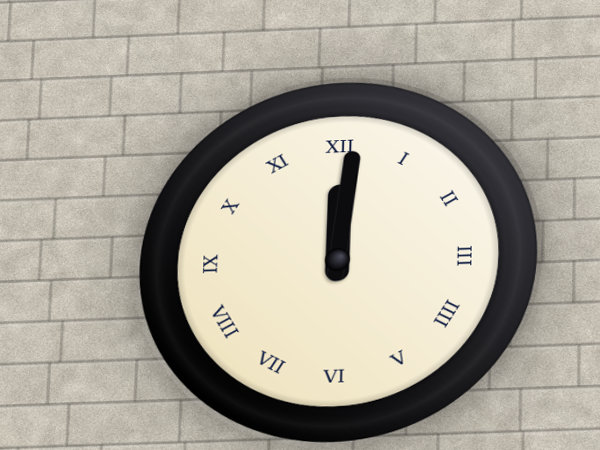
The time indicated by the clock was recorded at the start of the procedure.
12:01
